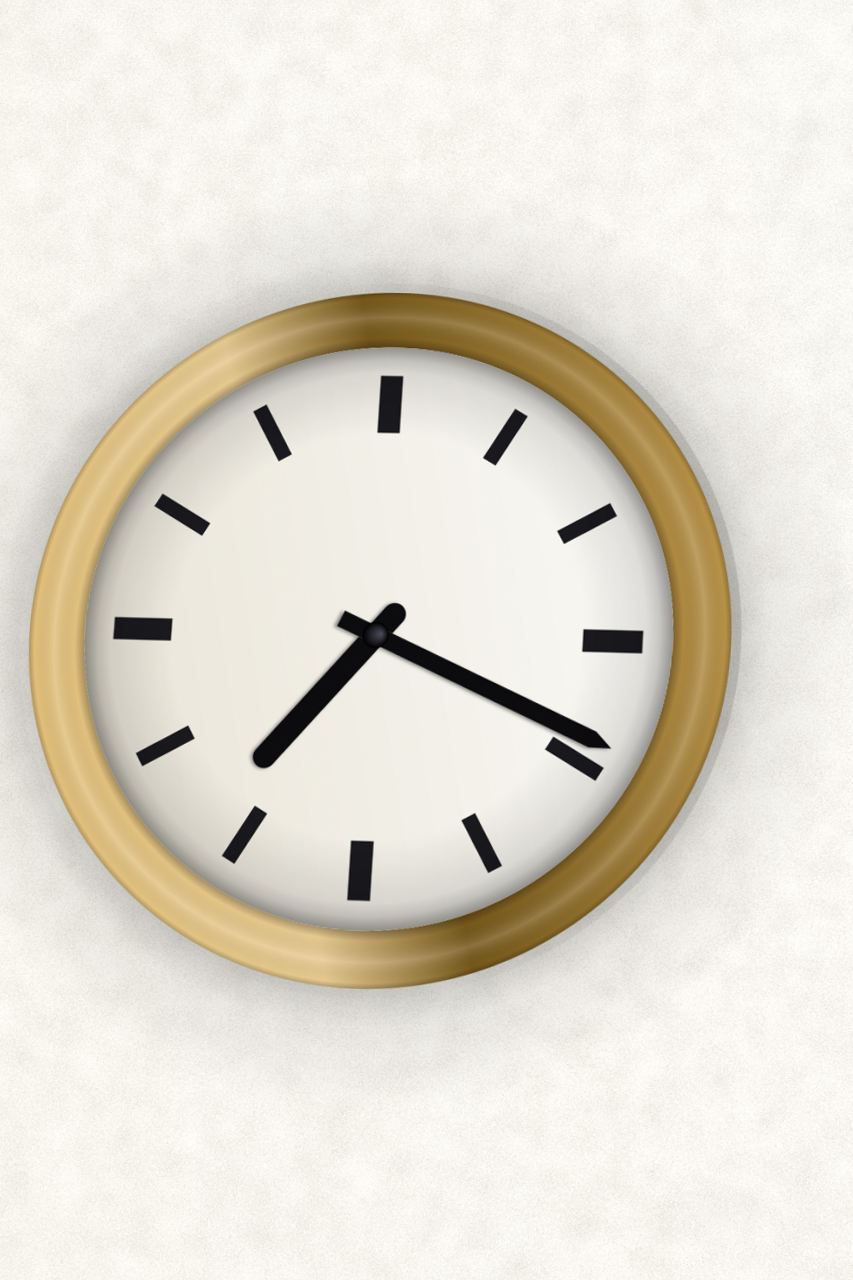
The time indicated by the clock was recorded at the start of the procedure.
7:19
